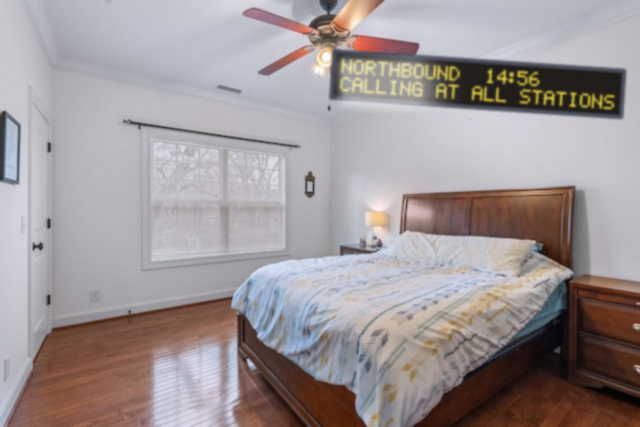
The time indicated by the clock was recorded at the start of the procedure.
14:56
